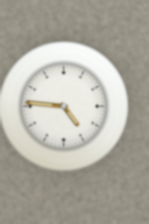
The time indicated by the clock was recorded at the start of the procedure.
4:46
